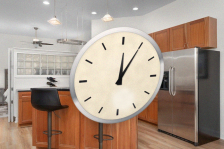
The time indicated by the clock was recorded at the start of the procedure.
12:05
